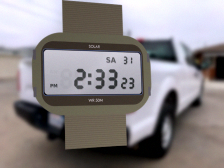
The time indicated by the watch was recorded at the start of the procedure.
2:33:23
